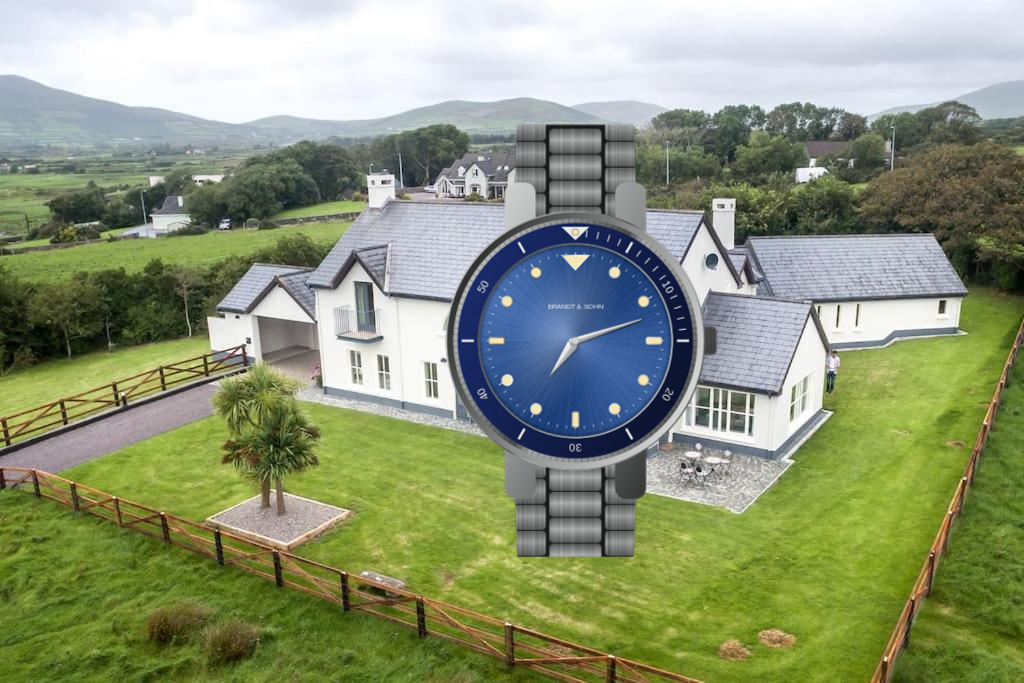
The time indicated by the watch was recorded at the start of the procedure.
7:12
